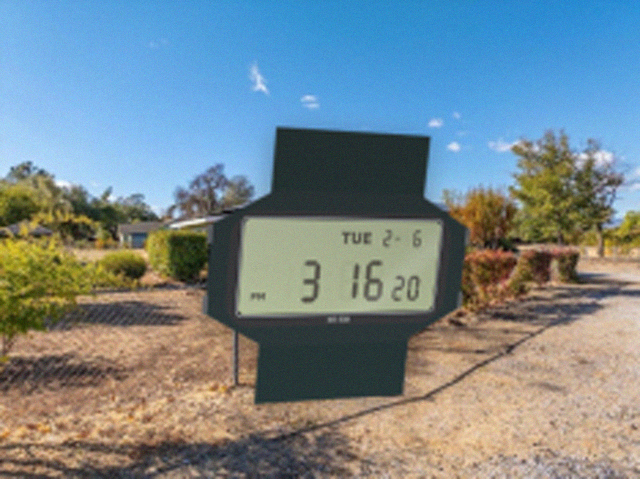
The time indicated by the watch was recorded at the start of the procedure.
3:16:20
